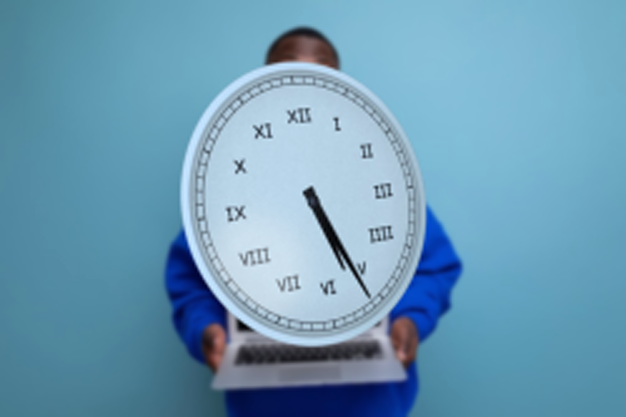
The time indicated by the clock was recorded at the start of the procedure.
5:26
